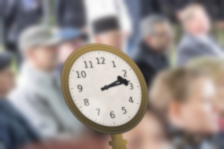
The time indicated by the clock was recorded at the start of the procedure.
2:13
